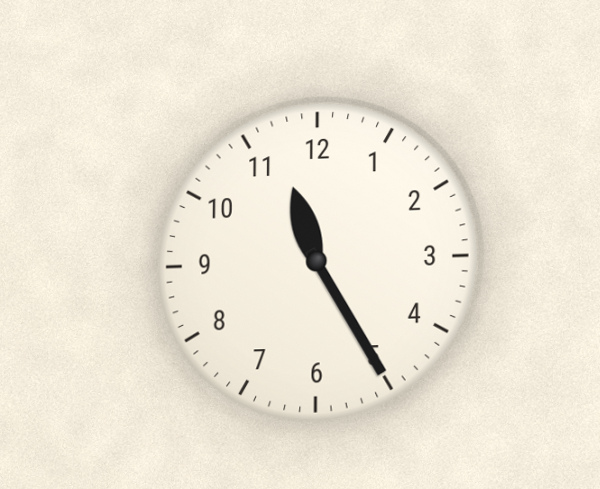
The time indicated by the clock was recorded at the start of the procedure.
11:25
